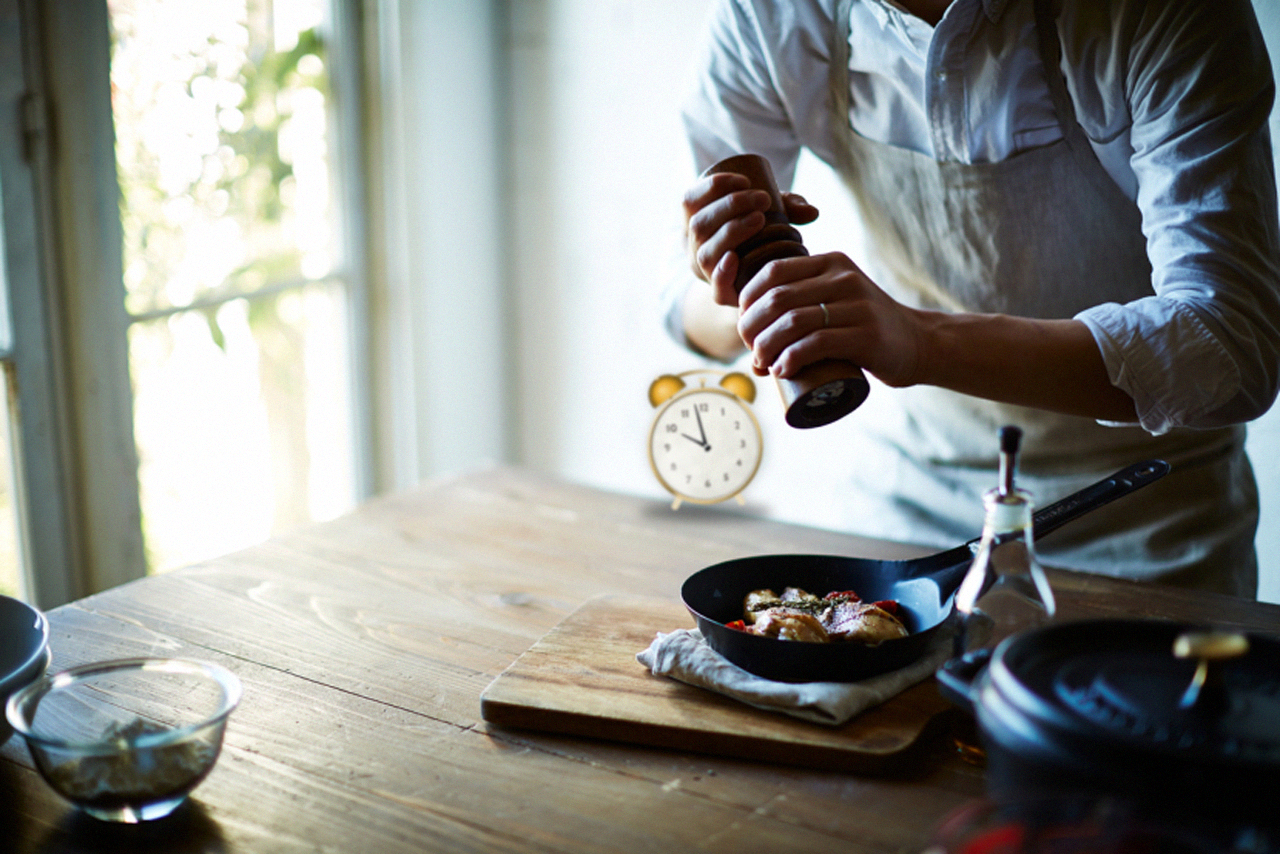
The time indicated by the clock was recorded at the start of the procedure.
9:58
